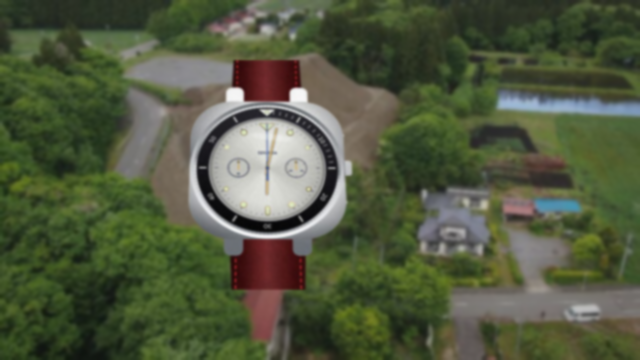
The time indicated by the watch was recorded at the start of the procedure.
6:02
